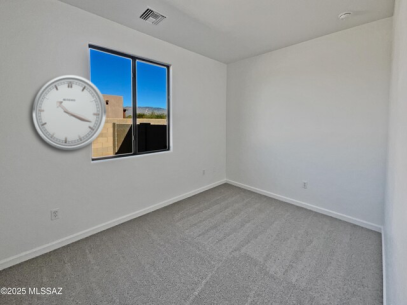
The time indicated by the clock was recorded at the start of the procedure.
10:18
